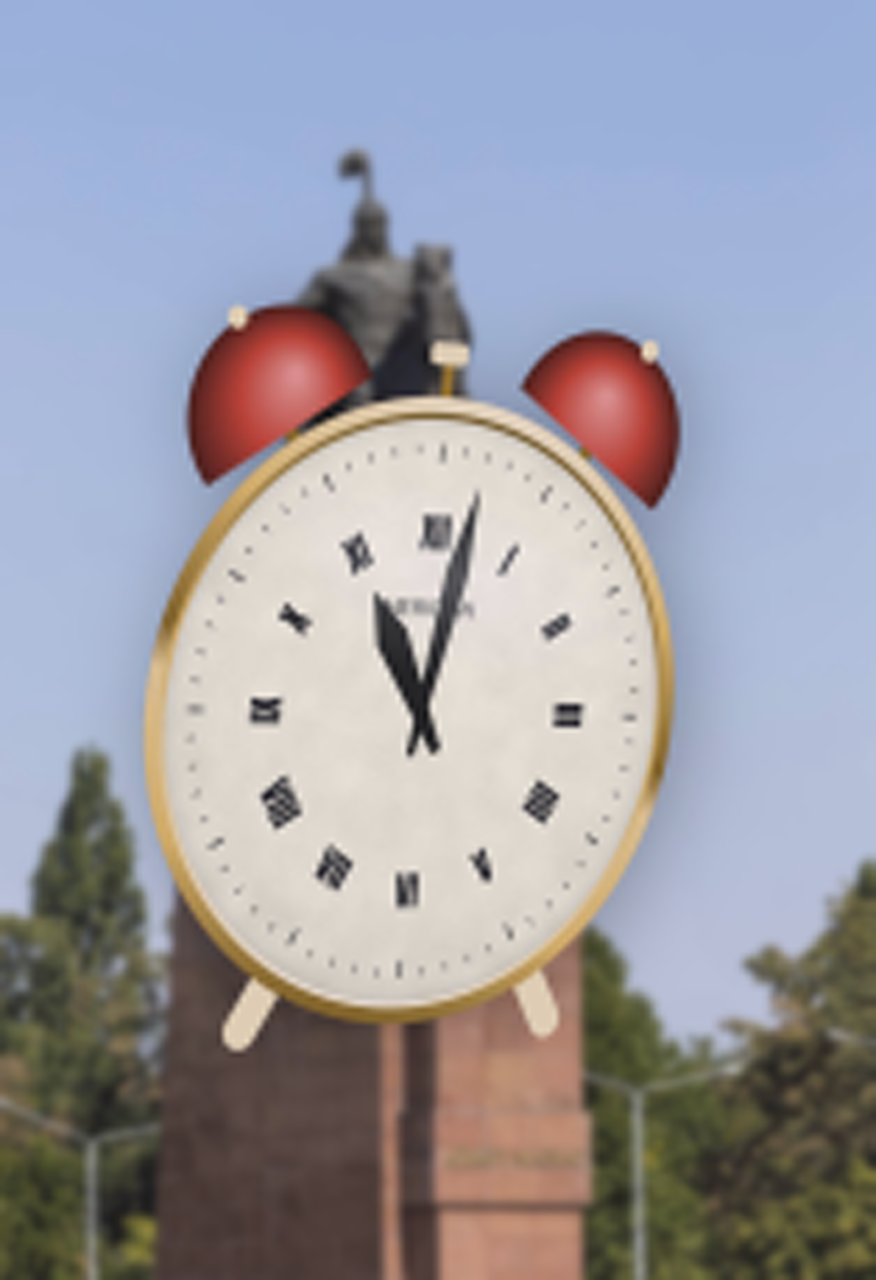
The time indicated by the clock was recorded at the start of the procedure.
11:02
